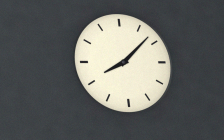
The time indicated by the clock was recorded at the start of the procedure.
8:08
